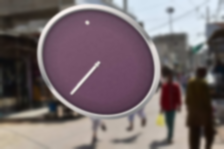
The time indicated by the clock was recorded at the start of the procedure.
7:38
